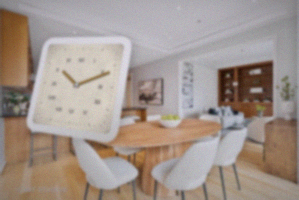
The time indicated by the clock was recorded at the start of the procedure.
10:11
